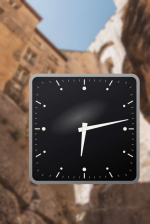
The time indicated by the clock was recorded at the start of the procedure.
6:13
